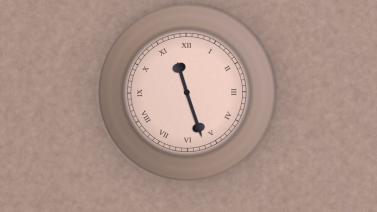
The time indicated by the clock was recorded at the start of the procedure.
11:27
